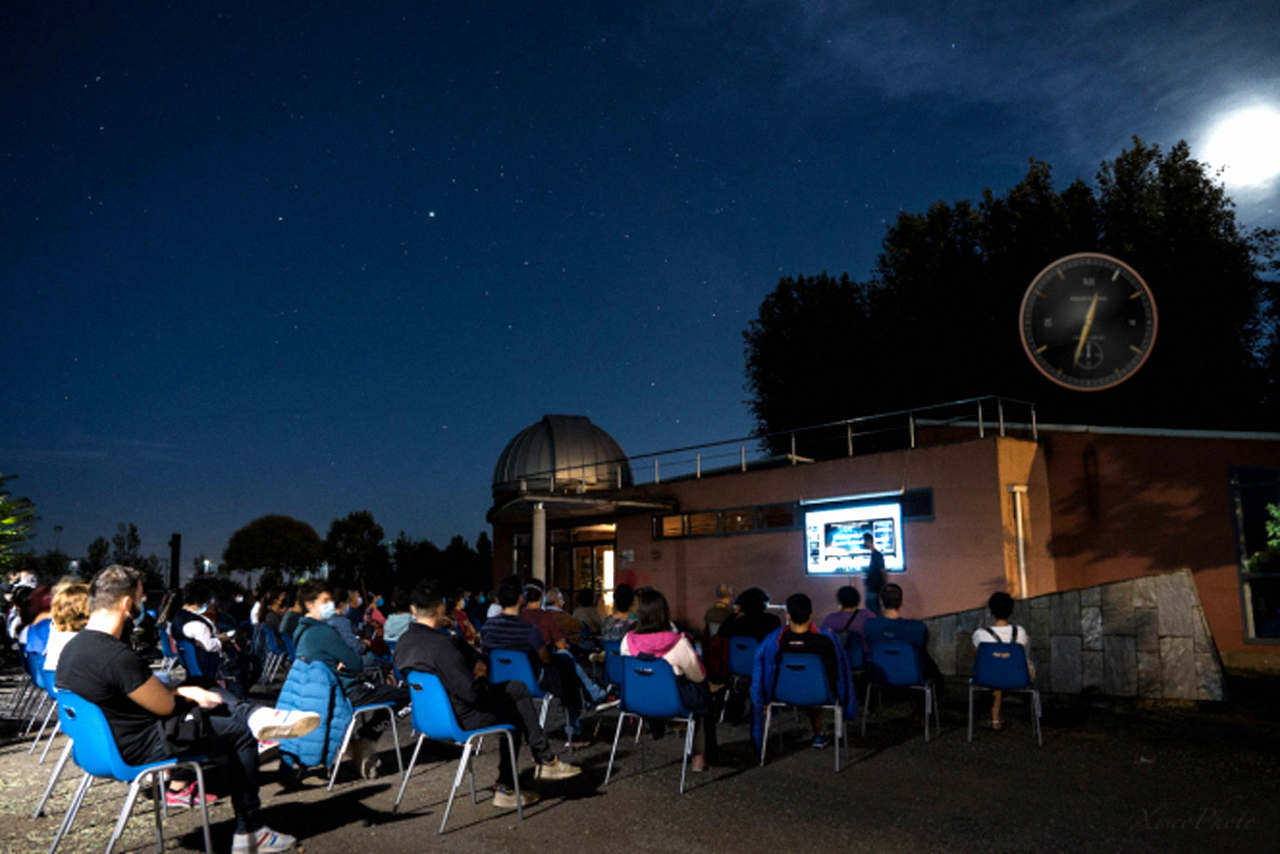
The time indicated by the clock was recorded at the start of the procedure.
12:33
